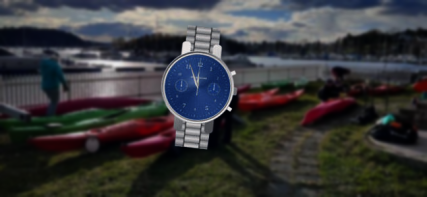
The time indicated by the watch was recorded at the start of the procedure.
11:56
